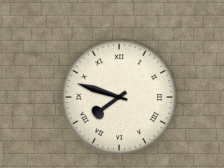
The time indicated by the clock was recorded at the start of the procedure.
7:48
